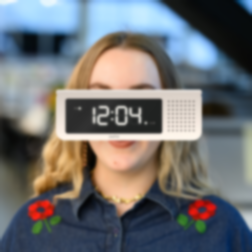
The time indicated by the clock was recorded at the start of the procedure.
12:04
